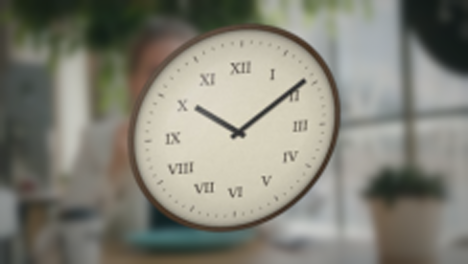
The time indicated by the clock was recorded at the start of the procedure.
10:09
